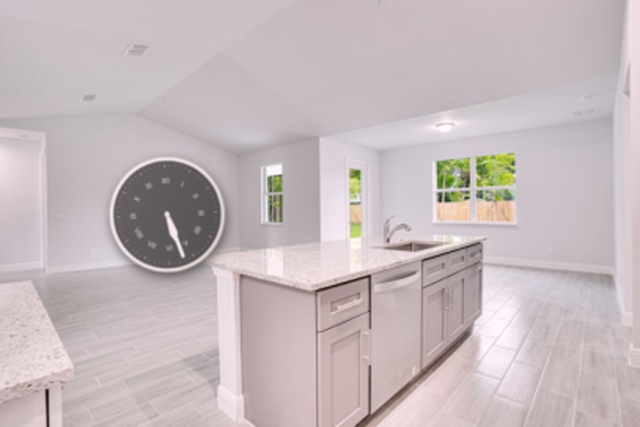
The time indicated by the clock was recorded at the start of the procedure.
5:27
